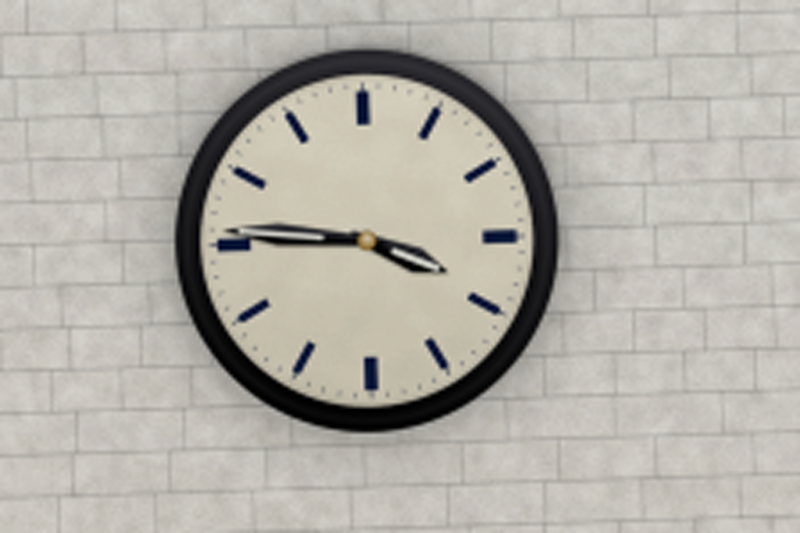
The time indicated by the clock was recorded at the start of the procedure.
3:46
